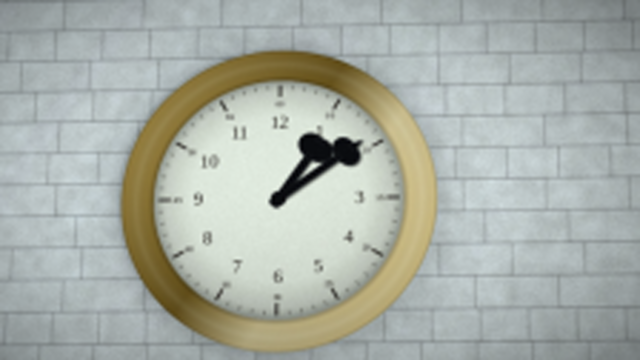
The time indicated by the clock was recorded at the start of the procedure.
1:09
